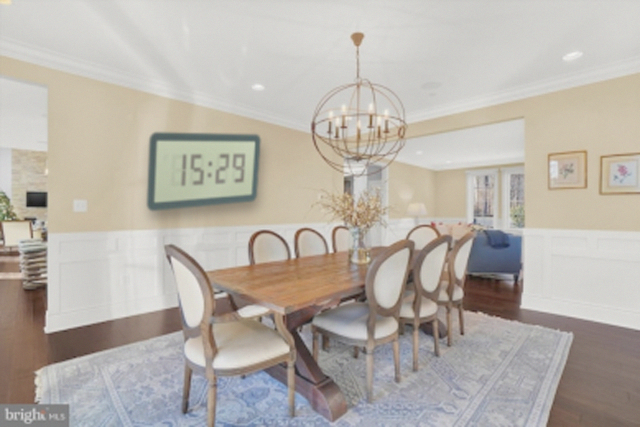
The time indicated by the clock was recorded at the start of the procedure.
15:29
